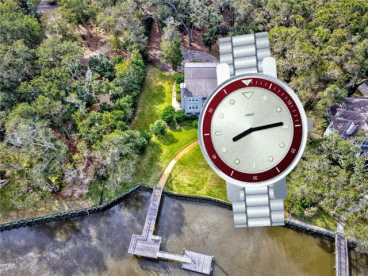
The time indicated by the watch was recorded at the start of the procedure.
8:14
